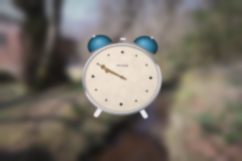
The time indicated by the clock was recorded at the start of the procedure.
9:50
